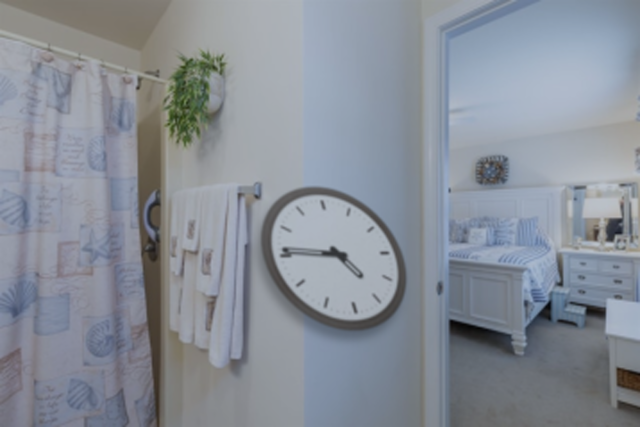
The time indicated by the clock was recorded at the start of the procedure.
4:46
